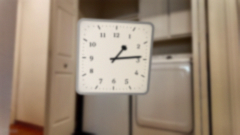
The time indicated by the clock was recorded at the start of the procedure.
1:14
